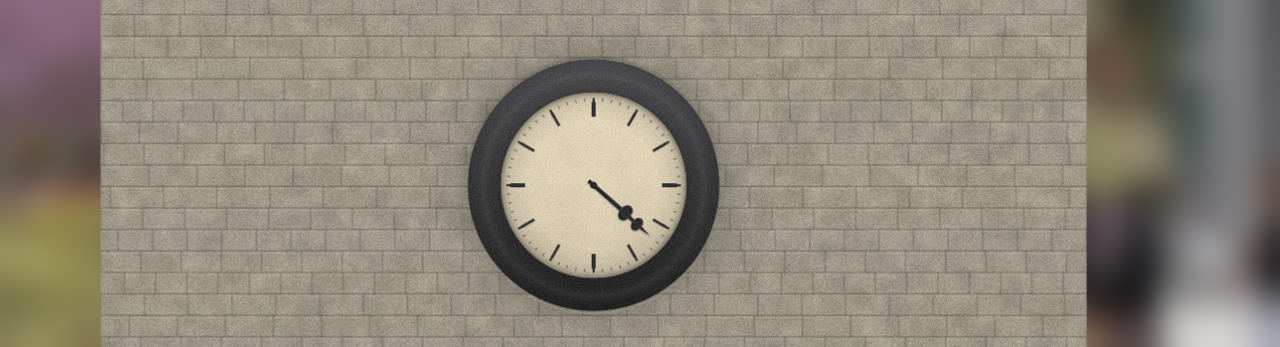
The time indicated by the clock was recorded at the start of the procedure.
4:22
